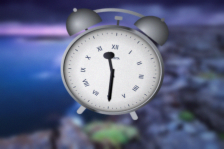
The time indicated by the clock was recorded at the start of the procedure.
11:30
